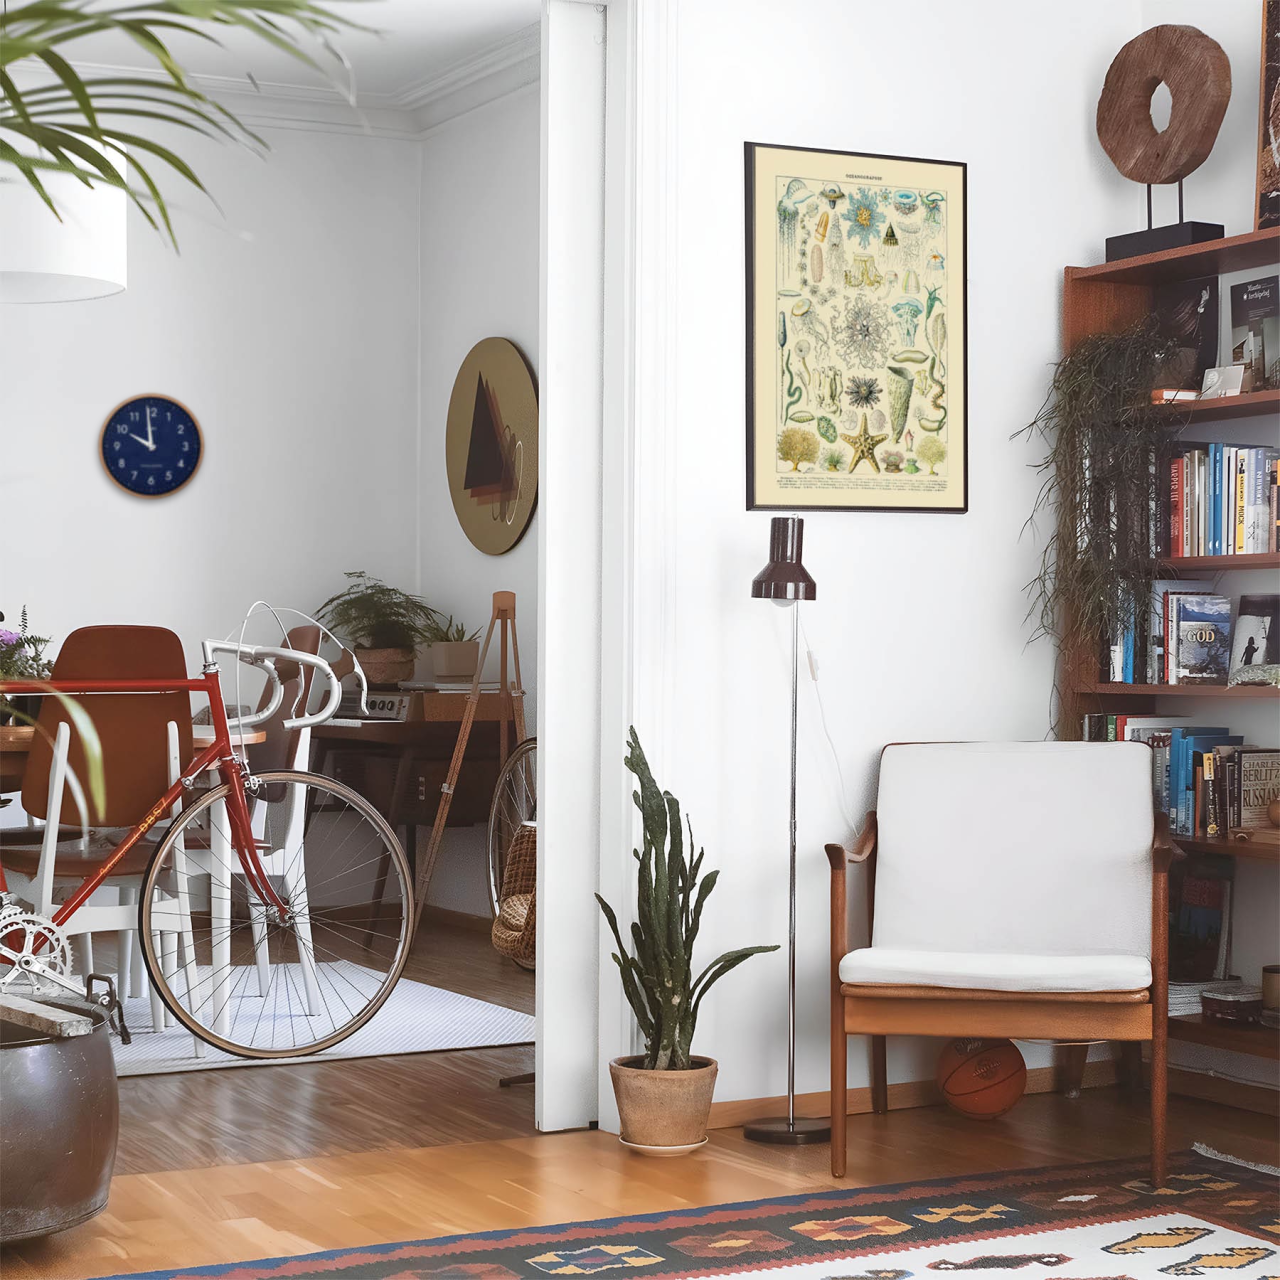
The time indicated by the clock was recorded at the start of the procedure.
9:59
